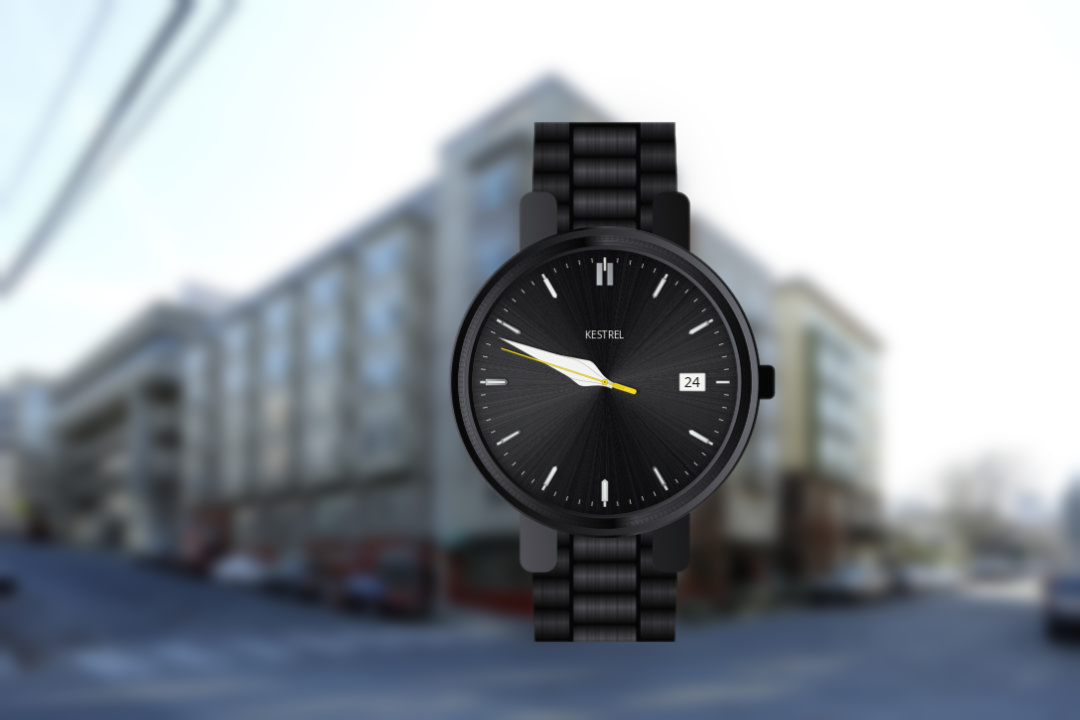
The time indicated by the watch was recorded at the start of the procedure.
9:48:48
